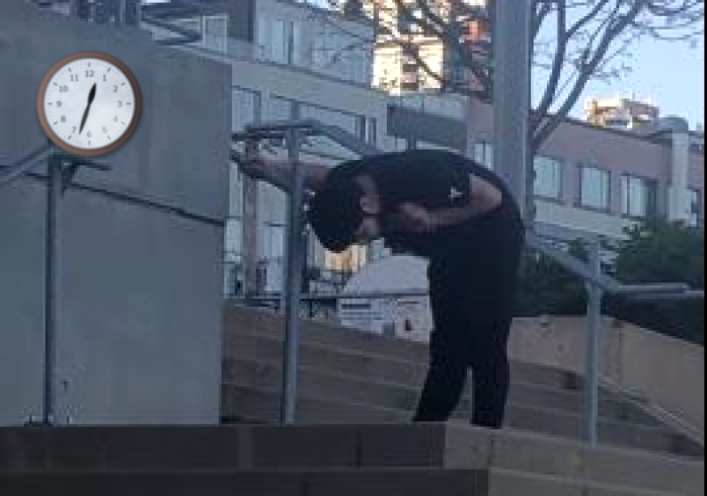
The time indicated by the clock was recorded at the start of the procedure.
12:33
